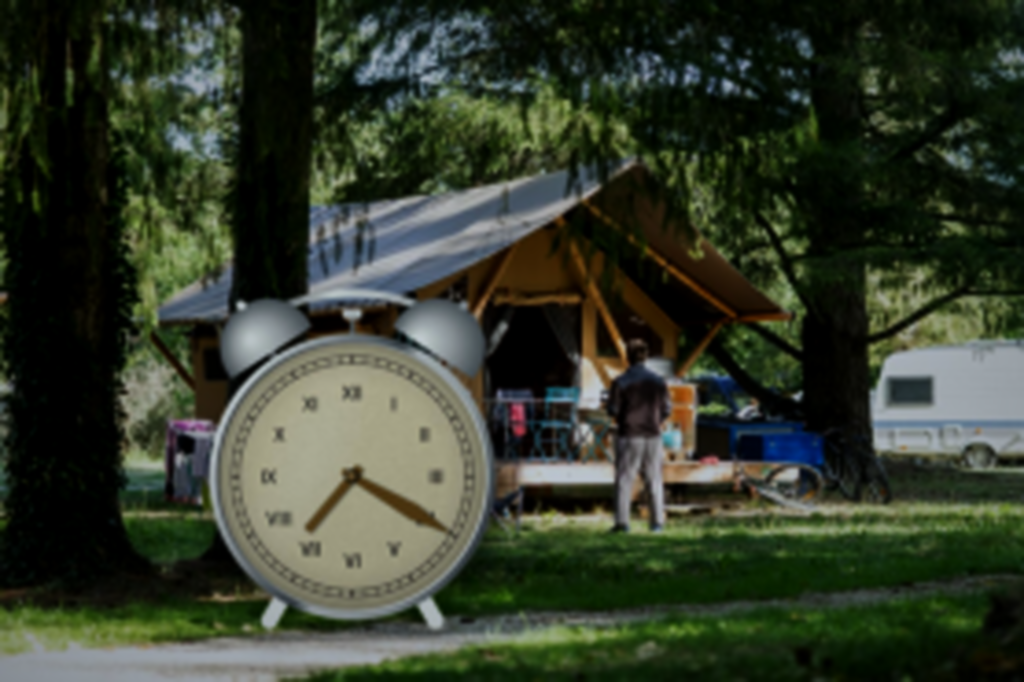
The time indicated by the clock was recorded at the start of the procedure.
7:20
